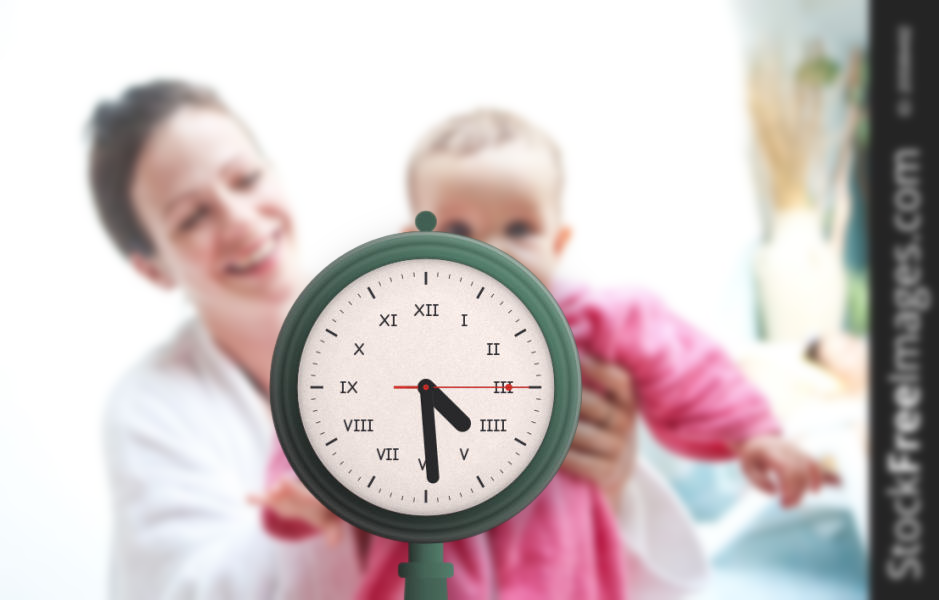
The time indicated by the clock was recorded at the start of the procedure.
4:29:15
